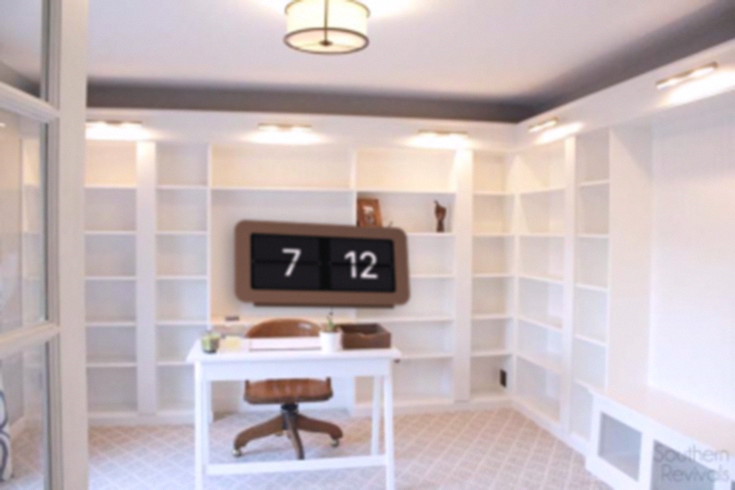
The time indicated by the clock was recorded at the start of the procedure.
7:12
